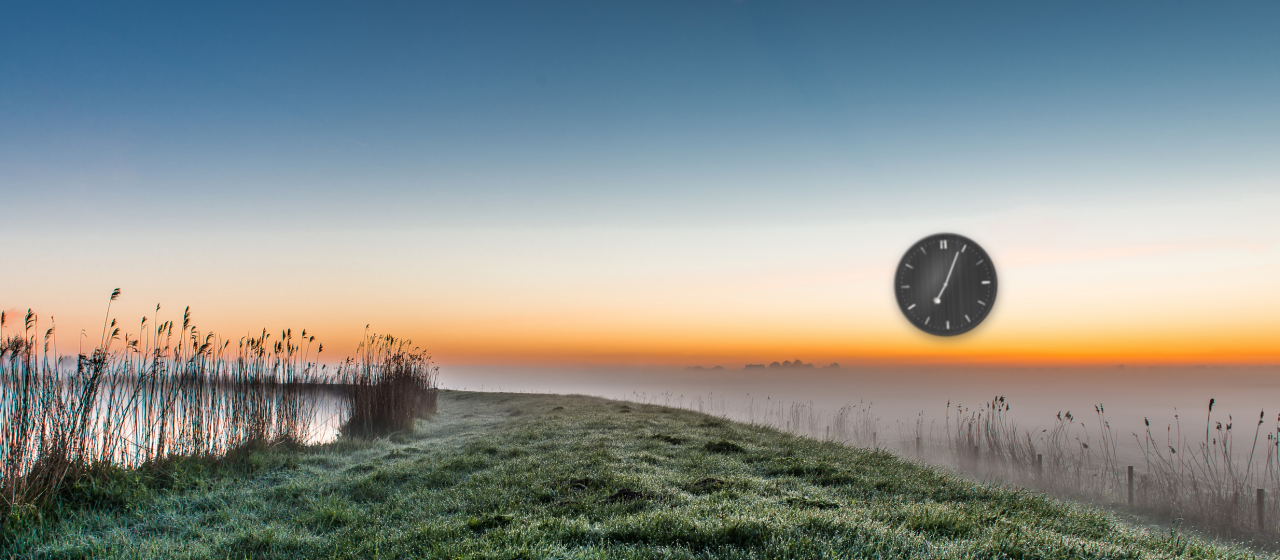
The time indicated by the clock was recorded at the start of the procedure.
7:04
